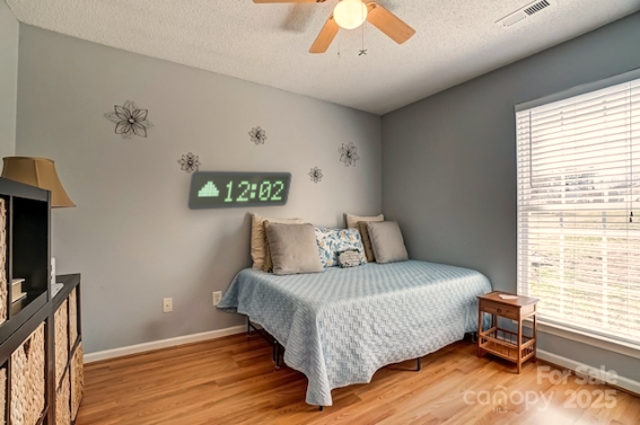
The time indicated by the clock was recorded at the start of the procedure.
12:02
